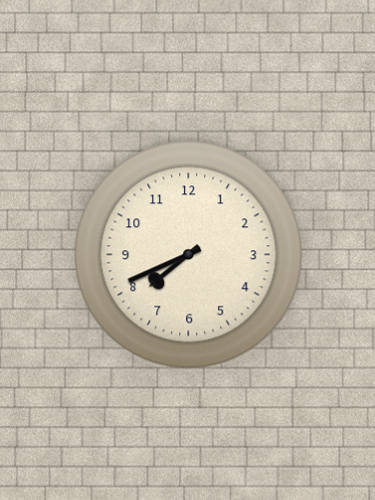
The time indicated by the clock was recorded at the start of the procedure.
7:41
